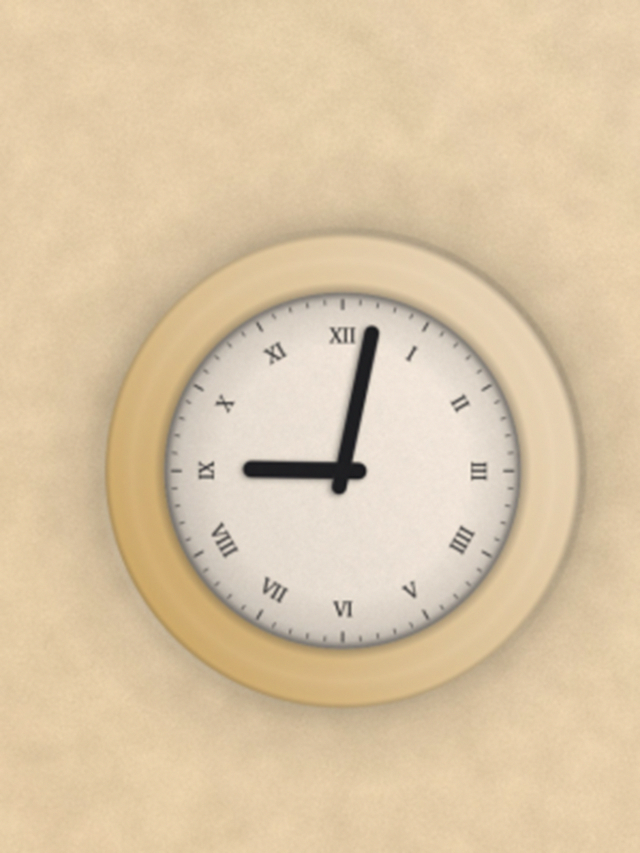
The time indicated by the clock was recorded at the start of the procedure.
9:02
